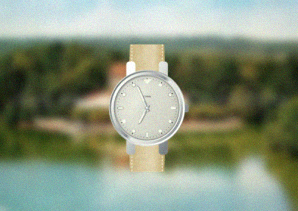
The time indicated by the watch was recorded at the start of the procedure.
6:56
